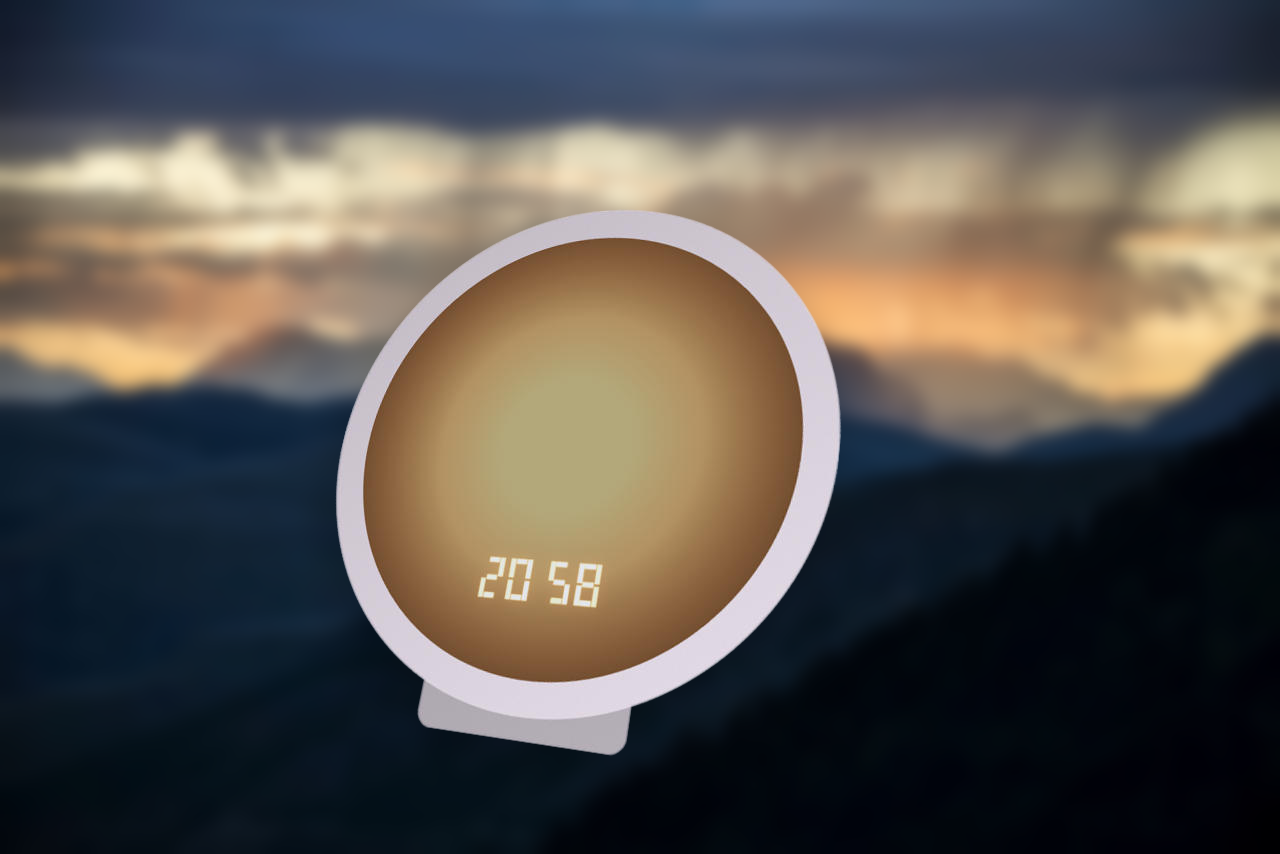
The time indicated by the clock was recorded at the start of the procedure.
20:58
